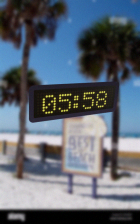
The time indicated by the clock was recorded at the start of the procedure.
5:58
